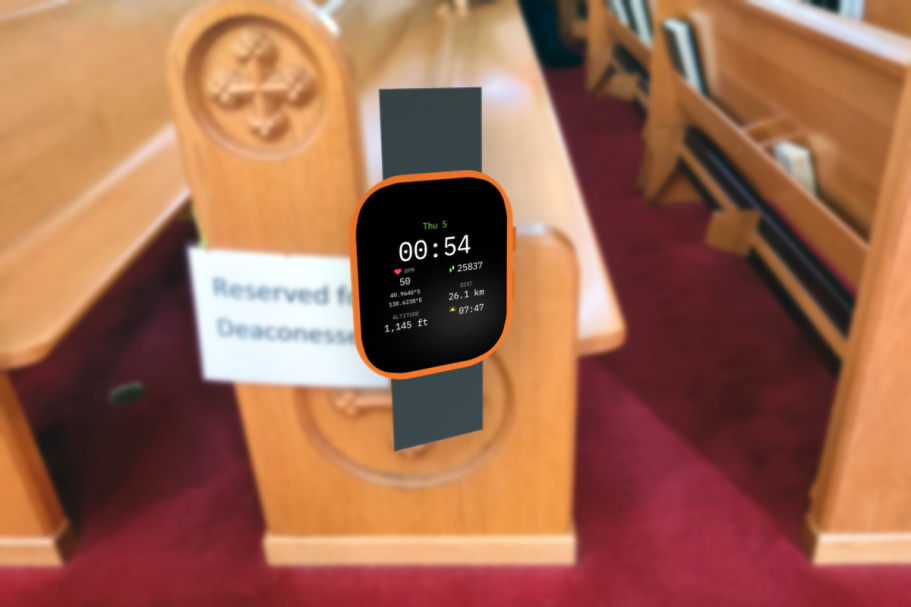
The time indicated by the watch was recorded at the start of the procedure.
0:54
